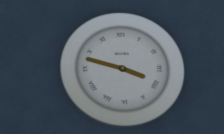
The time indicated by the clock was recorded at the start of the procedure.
3:48
